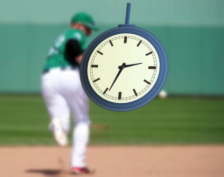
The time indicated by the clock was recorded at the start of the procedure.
2:34
